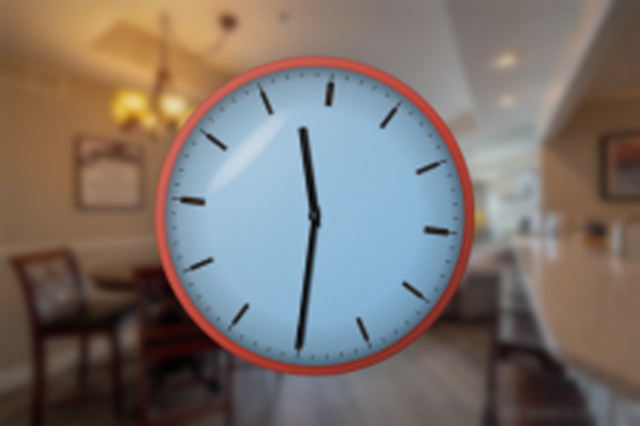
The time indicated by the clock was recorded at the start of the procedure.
11:30
